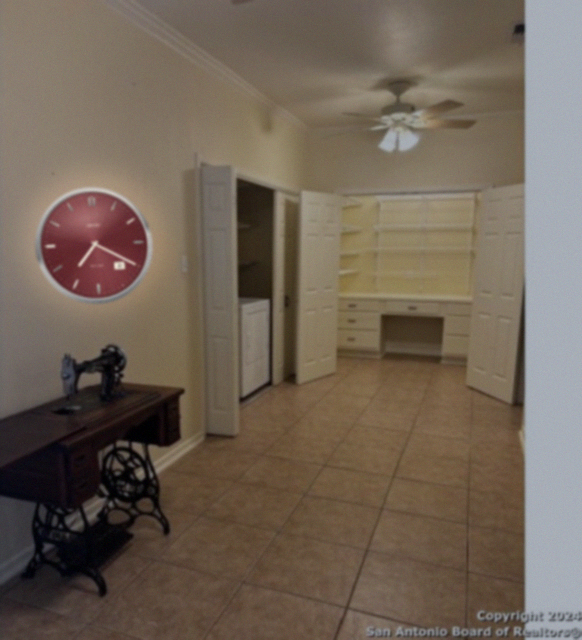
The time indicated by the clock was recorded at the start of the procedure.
7:20
